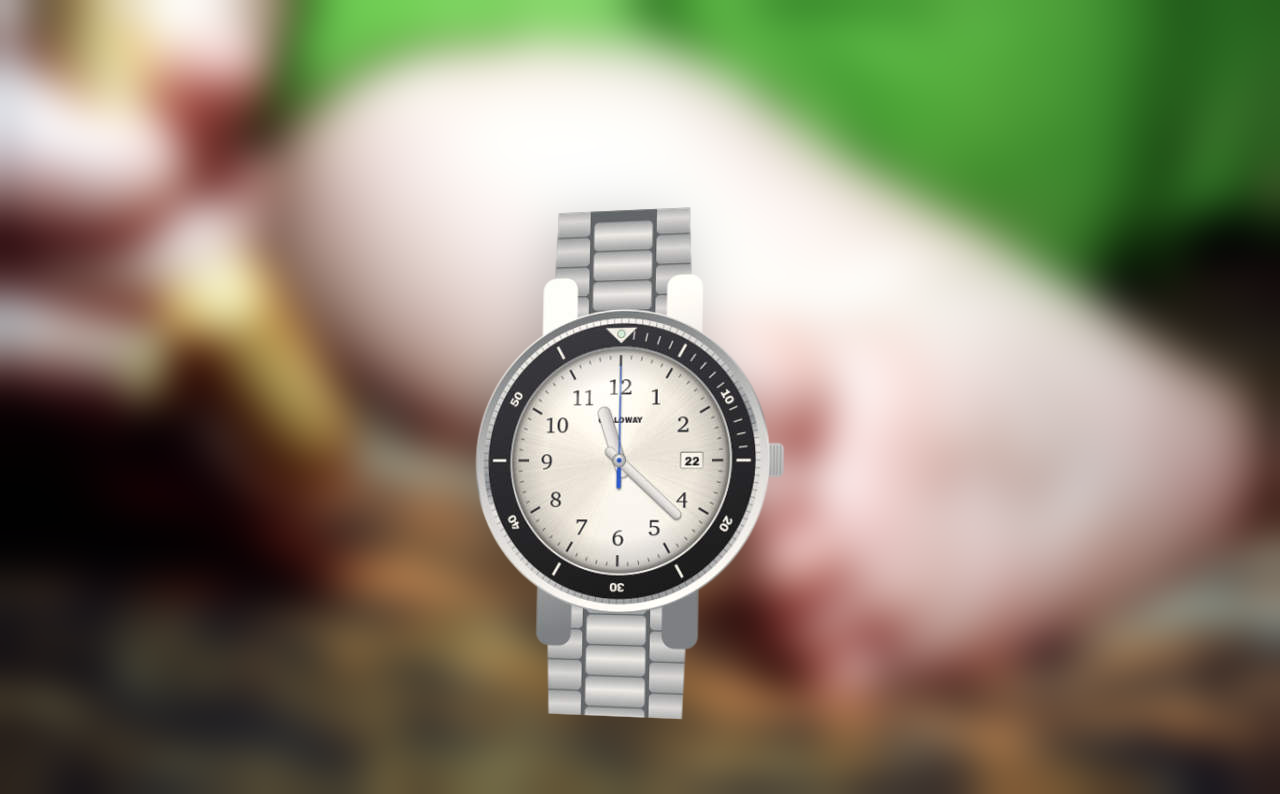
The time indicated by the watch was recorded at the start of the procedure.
11:22:00
